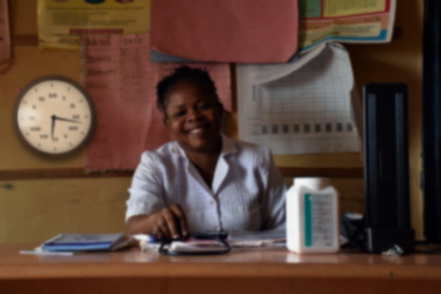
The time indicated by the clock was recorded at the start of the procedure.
6:17
